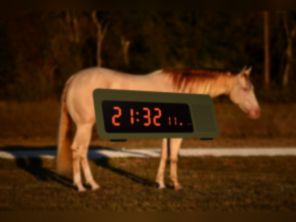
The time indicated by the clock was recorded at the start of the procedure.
21:32:11
